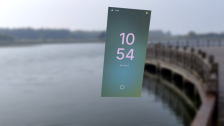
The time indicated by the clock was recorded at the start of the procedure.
10:54
